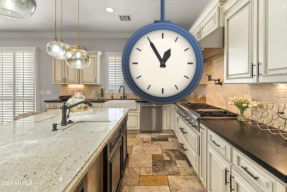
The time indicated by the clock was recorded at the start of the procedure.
12:55
